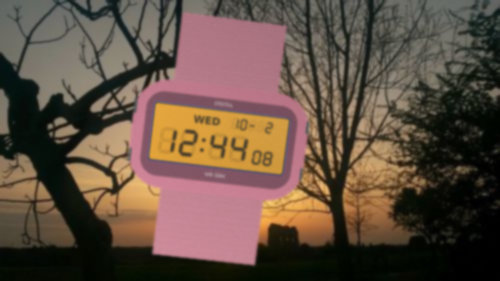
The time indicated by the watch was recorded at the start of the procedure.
12:44:08
